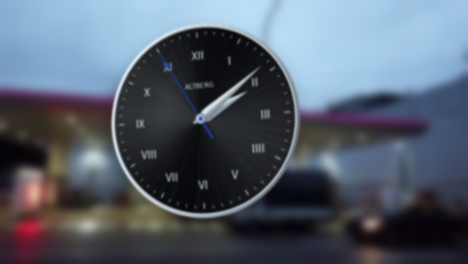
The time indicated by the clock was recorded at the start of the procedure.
2:08:55
